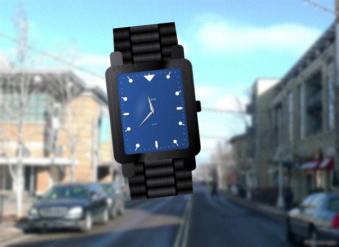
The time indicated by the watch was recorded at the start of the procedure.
11:38
